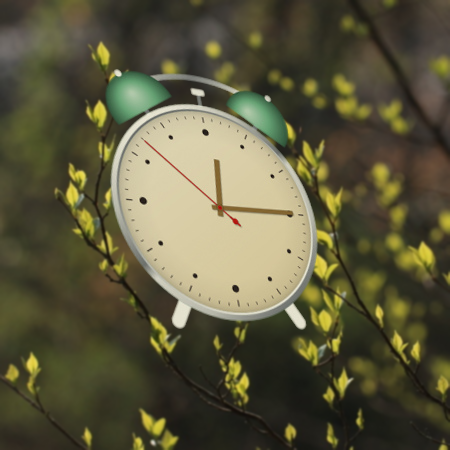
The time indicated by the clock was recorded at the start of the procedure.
12:14:52
